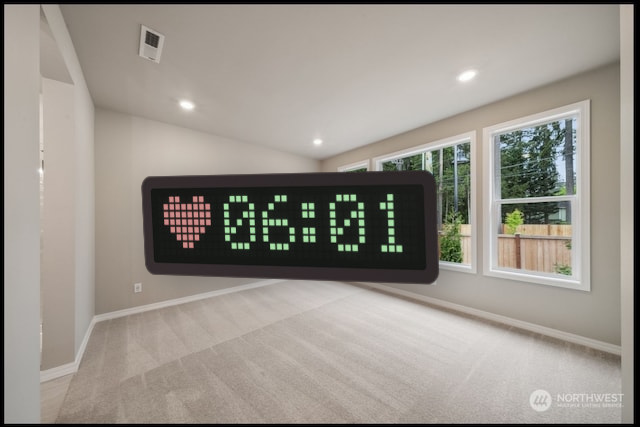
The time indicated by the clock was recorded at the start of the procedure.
6:01
